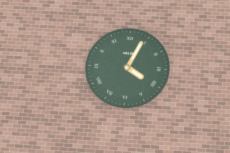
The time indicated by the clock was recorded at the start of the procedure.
4:04
